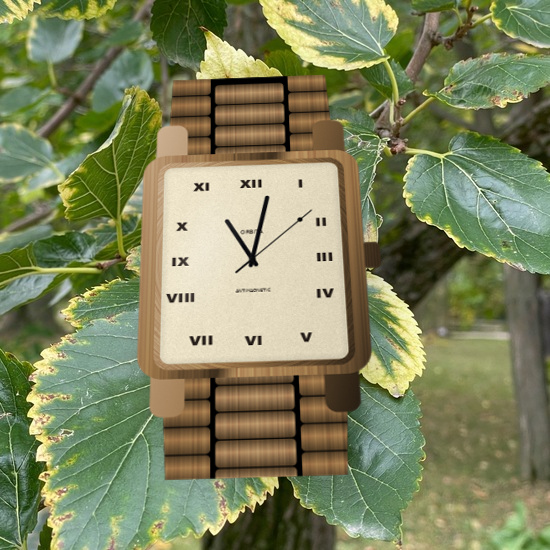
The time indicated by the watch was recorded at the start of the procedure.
11:02:08
